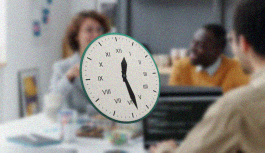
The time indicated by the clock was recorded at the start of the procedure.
12:28
